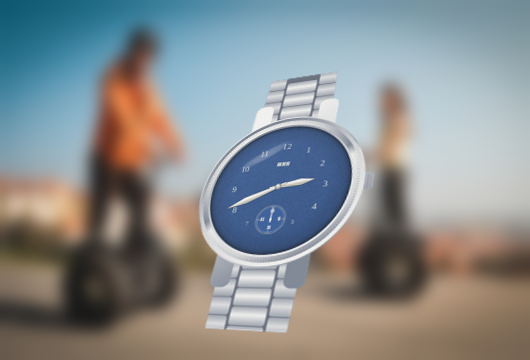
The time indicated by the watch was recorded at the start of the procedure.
2:41
